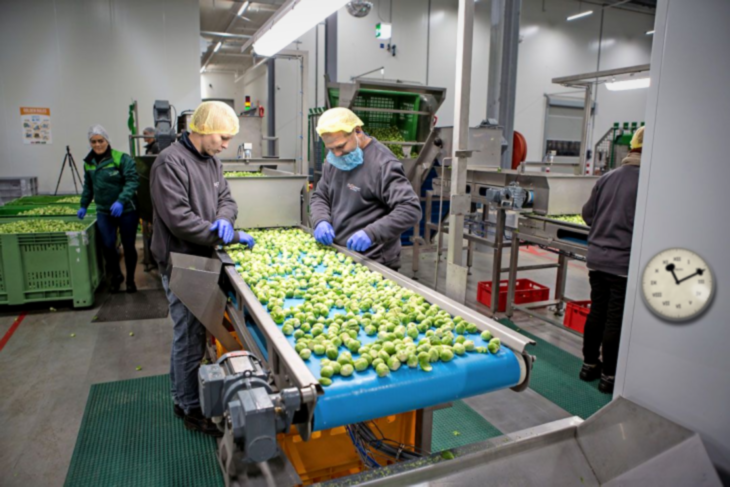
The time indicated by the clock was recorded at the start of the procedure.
11:11
